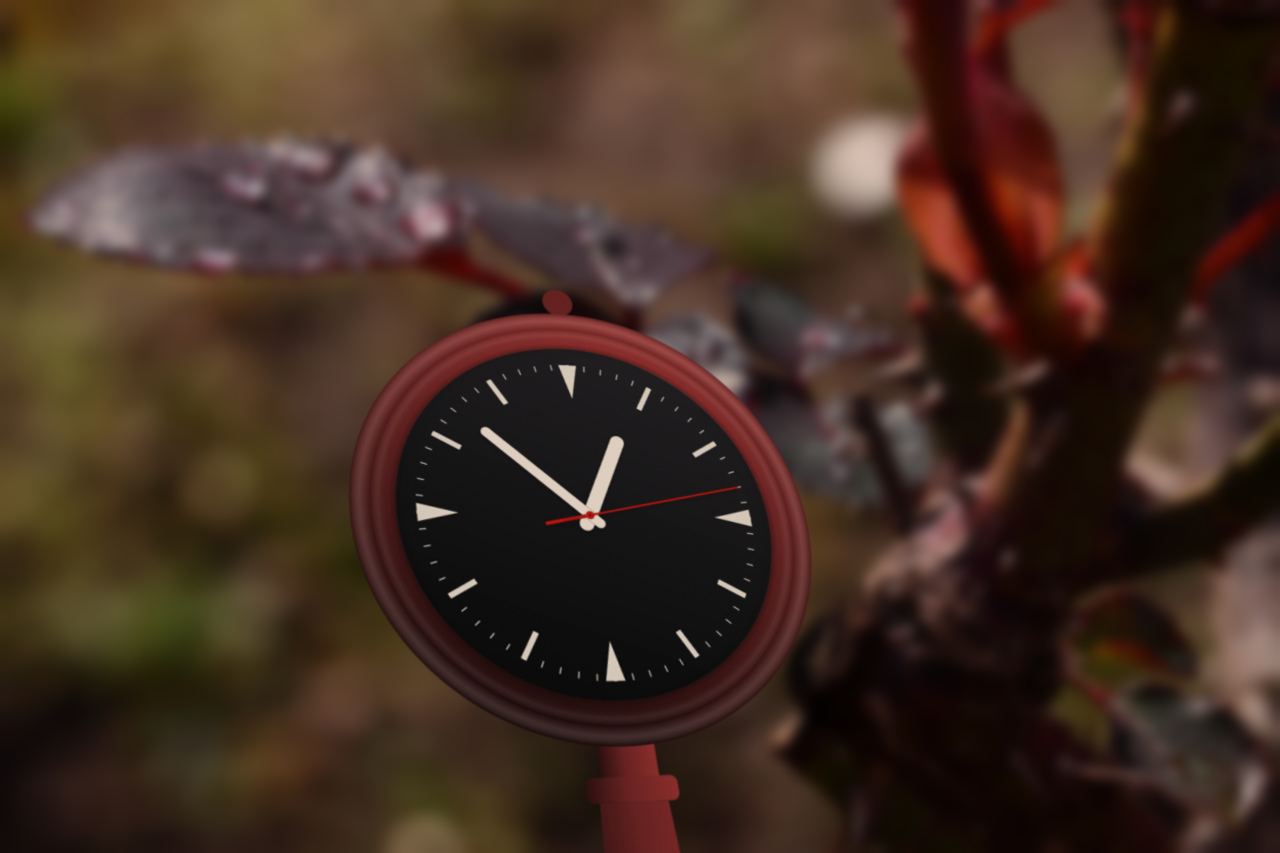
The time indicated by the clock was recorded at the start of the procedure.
12:52:13
